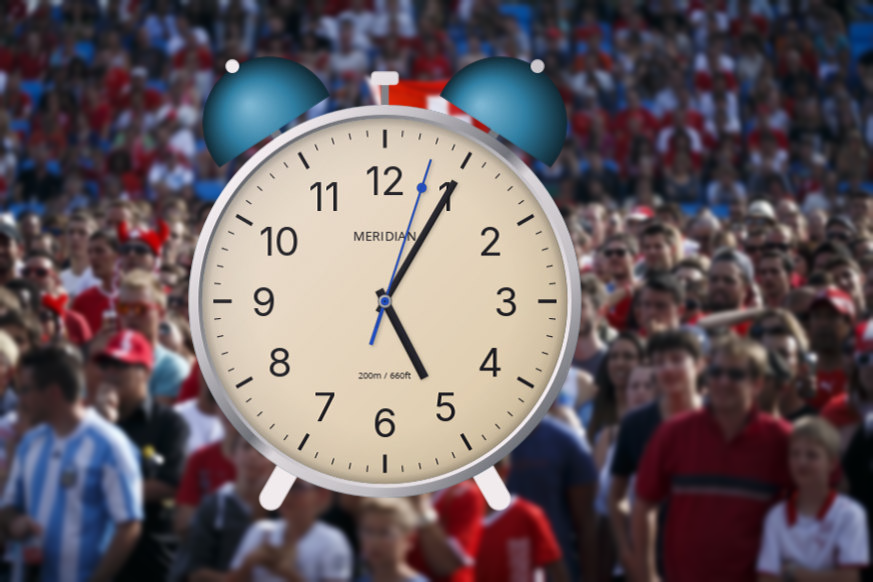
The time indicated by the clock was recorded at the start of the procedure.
5:05:03
